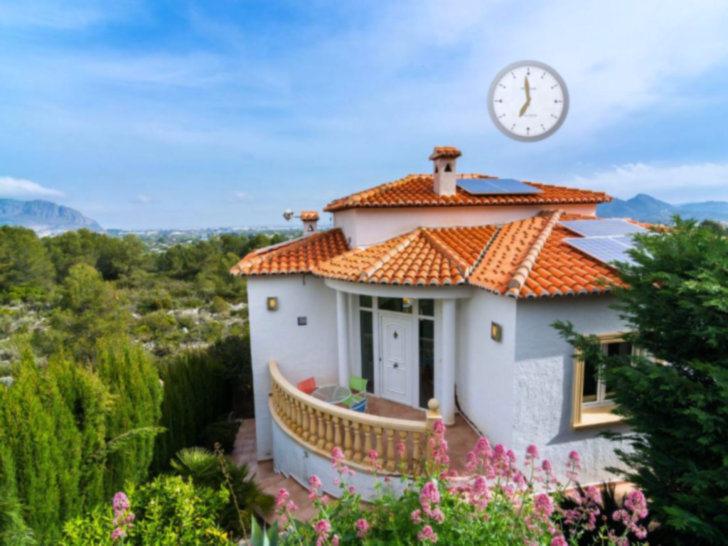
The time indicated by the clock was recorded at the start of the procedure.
6:59
